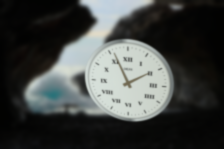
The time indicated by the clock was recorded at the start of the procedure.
1:56
